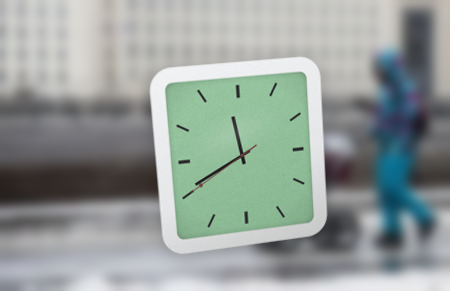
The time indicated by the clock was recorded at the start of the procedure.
11:40:40
